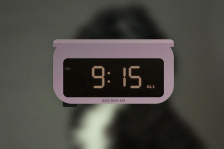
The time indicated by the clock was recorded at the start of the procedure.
9:15
